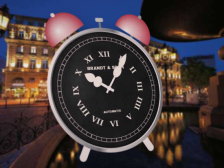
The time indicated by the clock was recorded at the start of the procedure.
10:06
